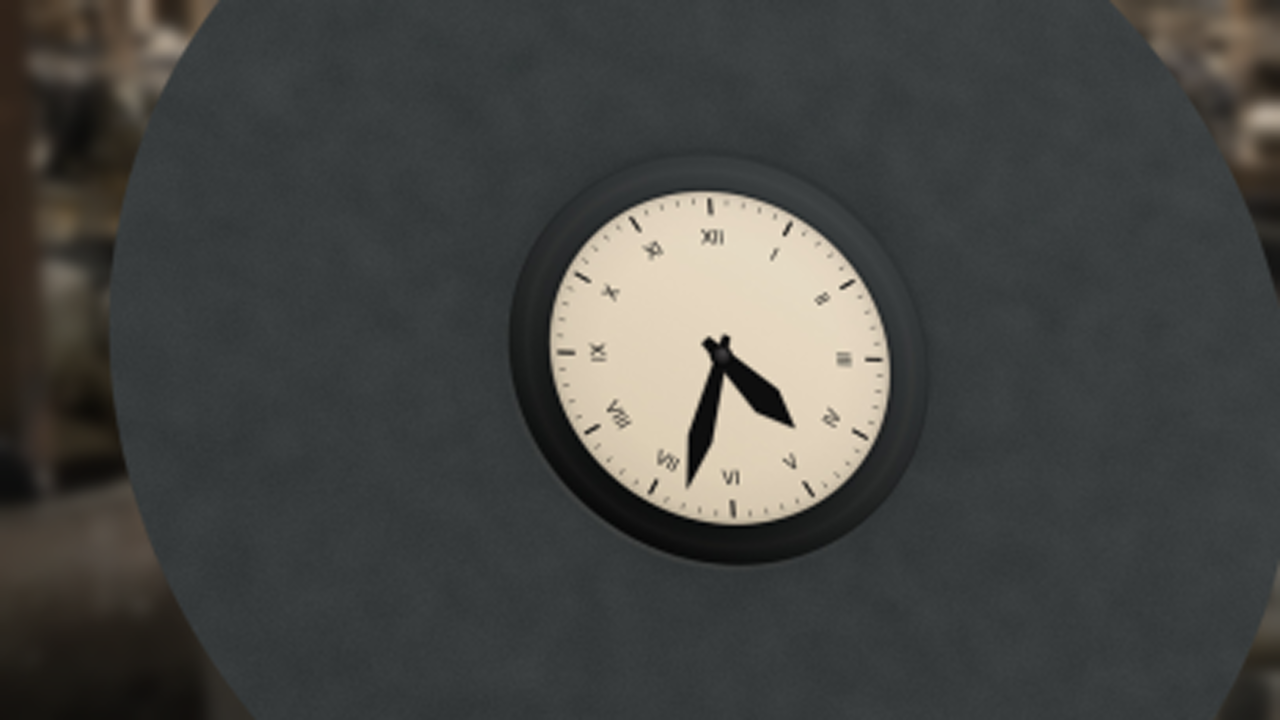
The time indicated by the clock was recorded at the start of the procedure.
4:33
